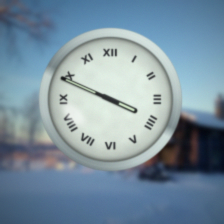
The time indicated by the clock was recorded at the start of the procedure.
3:49
